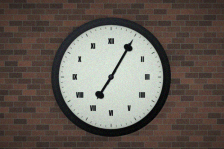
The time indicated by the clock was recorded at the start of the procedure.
7:05
